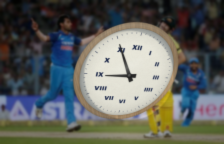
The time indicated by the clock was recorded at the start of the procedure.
8:55
